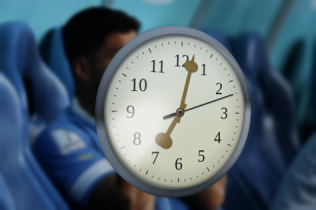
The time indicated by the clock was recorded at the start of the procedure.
7:02:12
